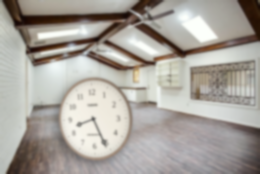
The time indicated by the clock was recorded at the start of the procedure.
8:26
